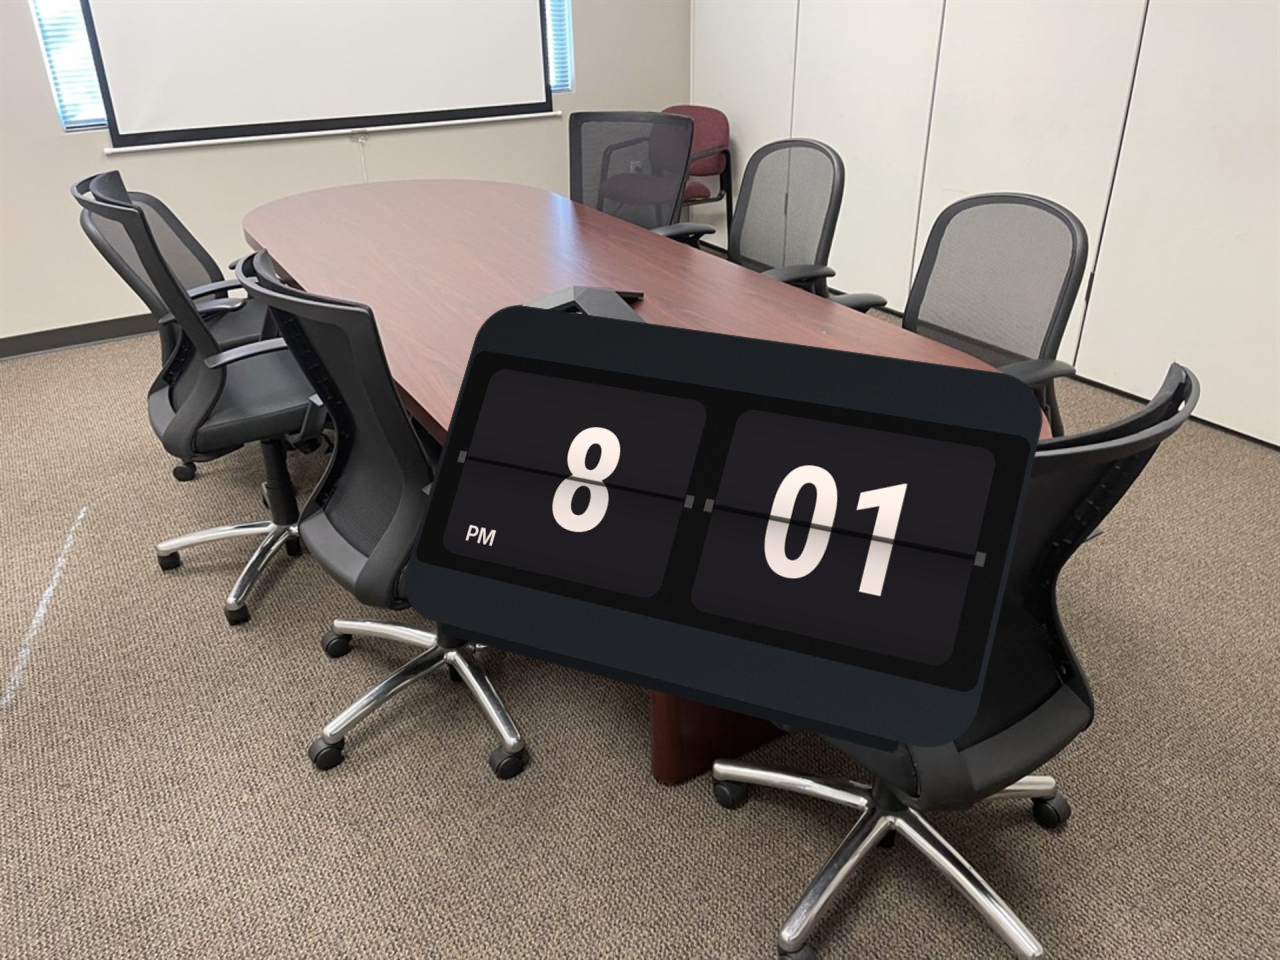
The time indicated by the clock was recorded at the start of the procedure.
8:01
